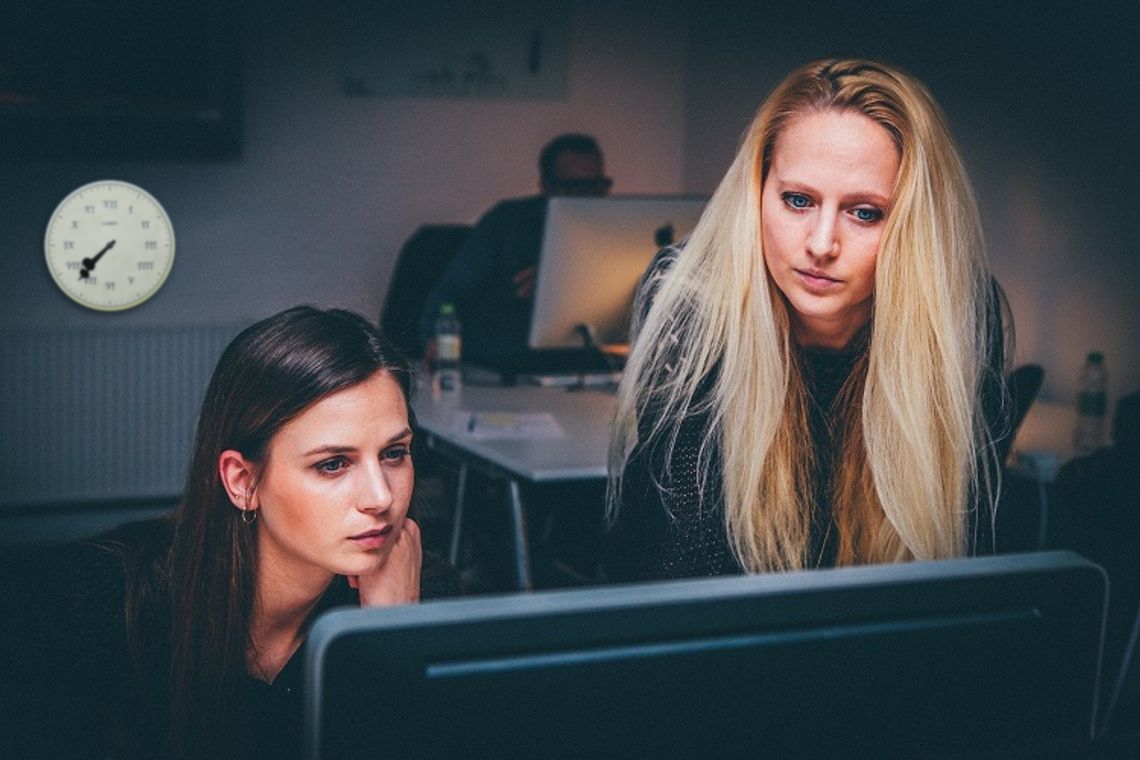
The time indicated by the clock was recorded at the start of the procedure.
7:37
